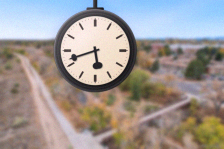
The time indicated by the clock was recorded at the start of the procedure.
5:42
